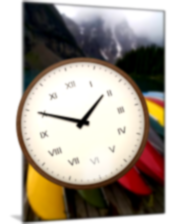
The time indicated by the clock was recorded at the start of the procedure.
1:50
